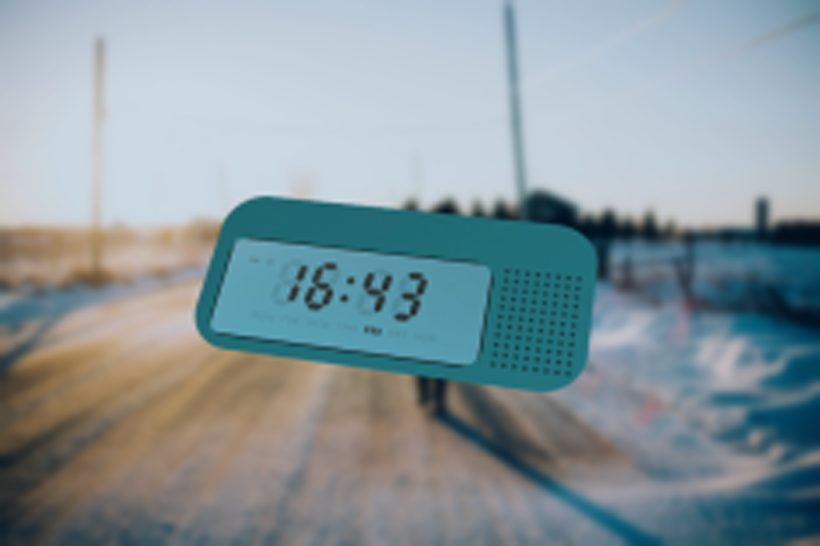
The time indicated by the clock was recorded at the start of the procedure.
16:43
